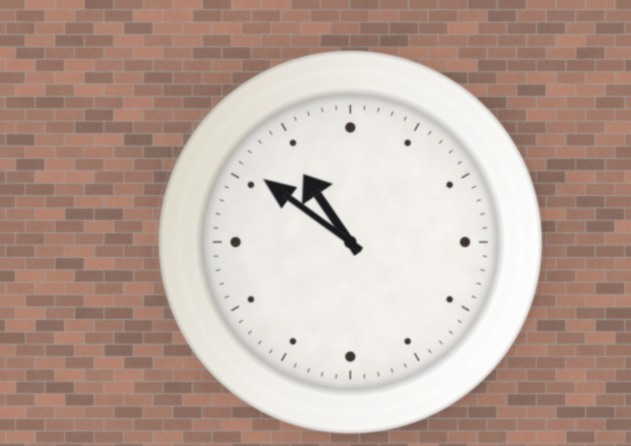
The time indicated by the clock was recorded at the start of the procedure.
10:51
